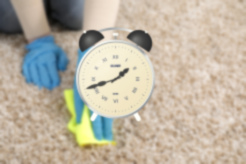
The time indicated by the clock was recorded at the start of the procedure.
1:42
